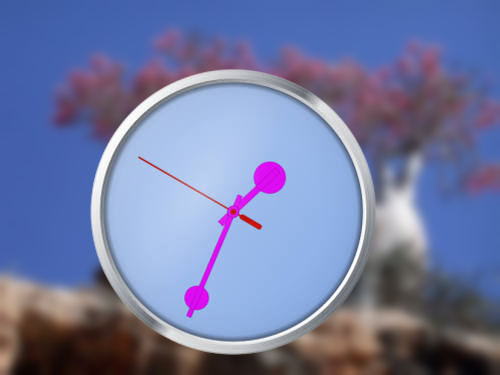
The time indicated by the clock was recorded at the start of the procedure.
1:33:50
